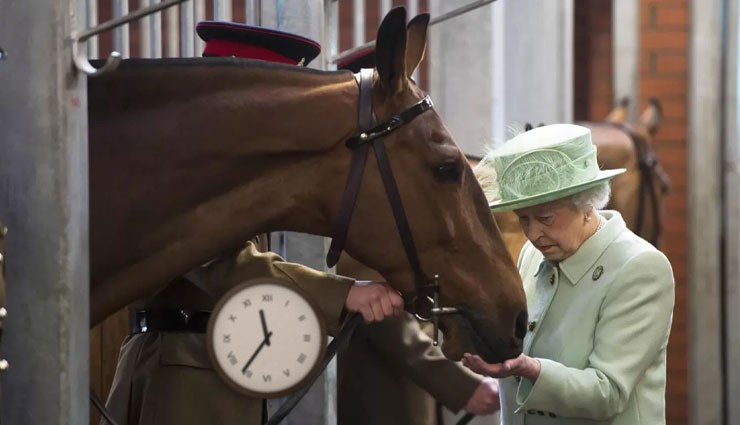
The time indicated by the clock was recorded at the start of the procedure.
11:36
